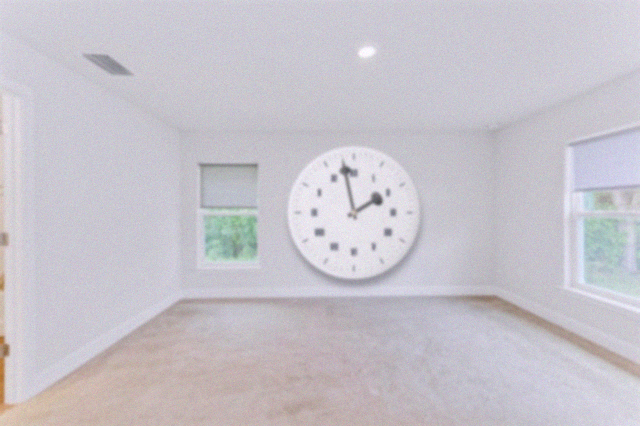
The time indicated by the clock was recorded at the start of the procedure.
1:58
